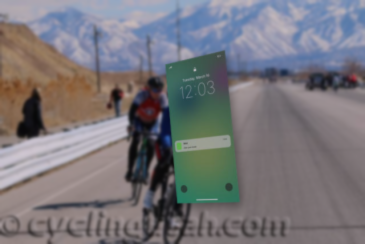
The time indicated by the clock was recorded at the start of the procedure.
12:03
